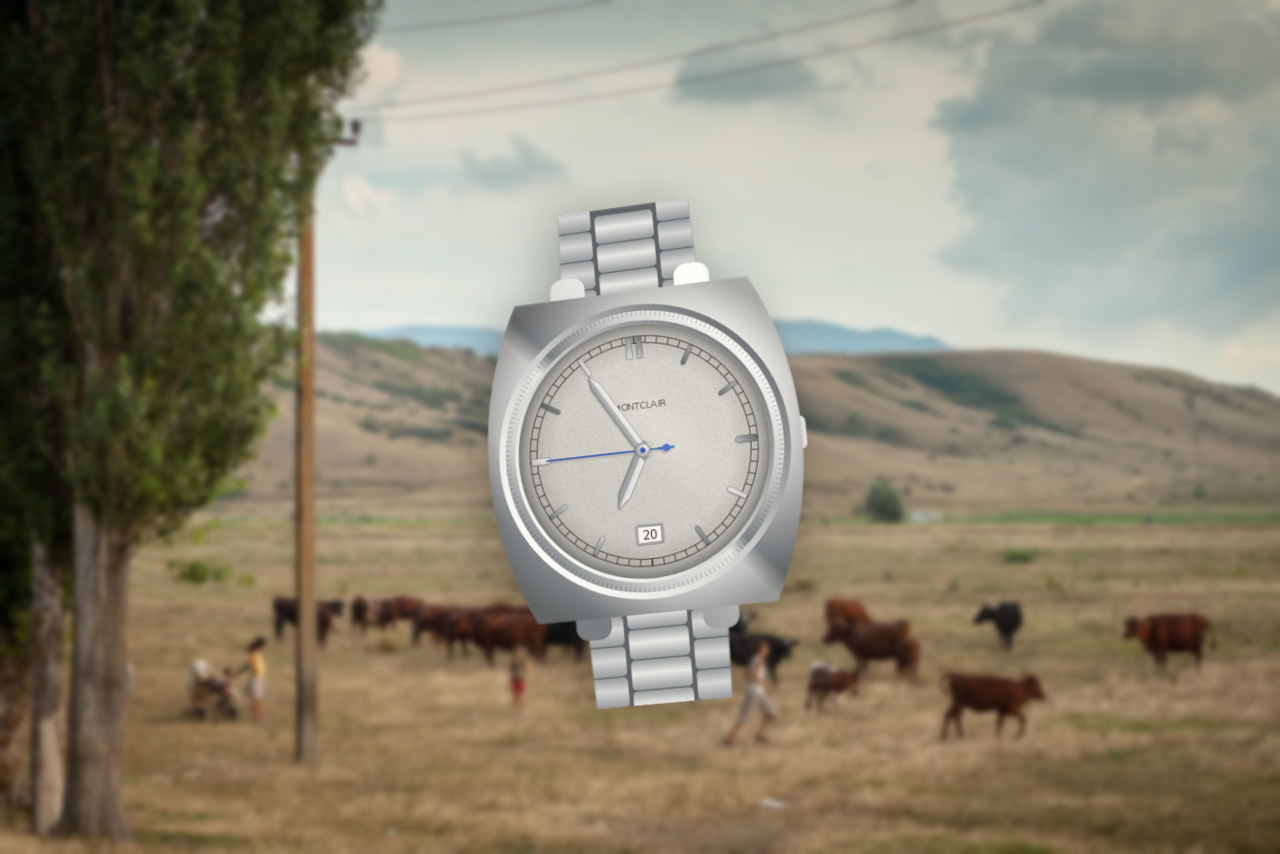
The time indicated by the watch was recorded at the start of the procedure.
6:54:45
